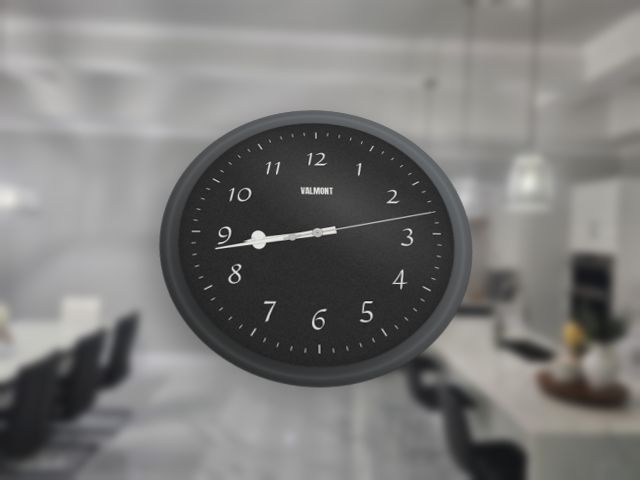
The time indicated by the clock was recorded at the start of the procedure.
8:43:13
